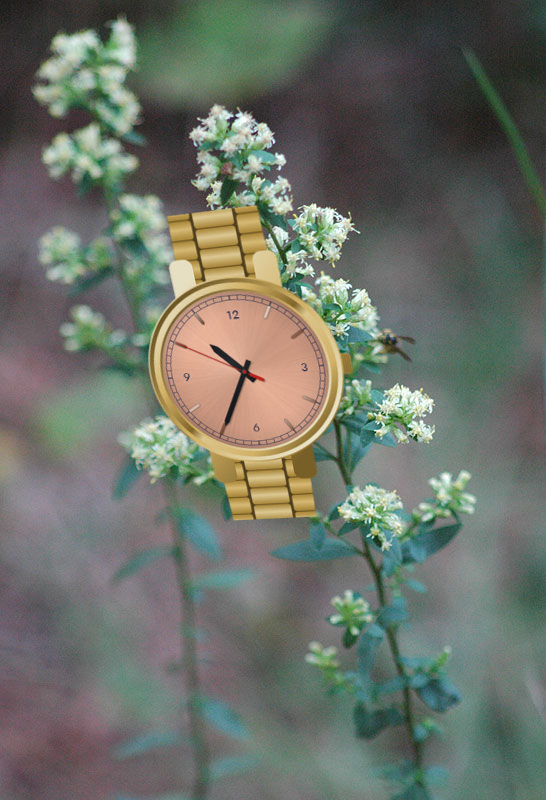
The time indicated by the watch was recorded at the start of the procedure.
10:34:50
